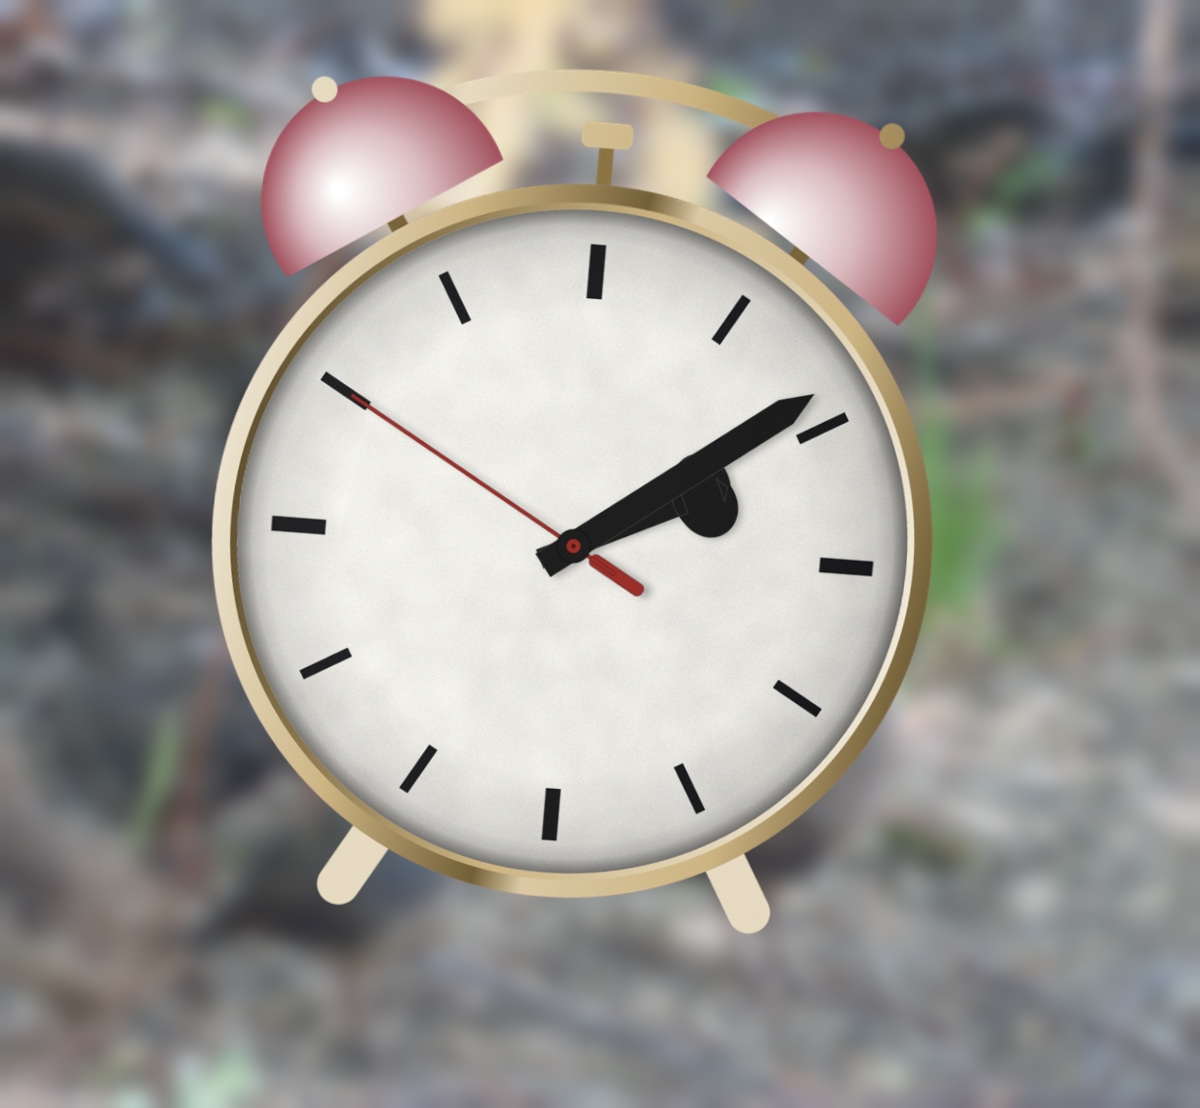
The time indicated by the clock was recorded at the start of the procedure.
2:08:50
